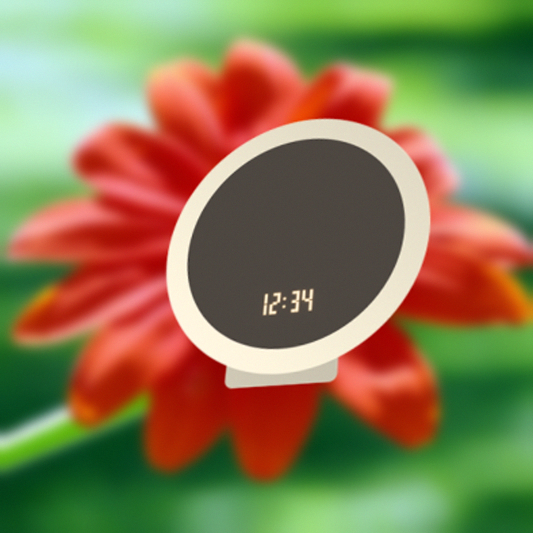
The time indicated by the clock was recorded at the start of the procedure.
12:34
